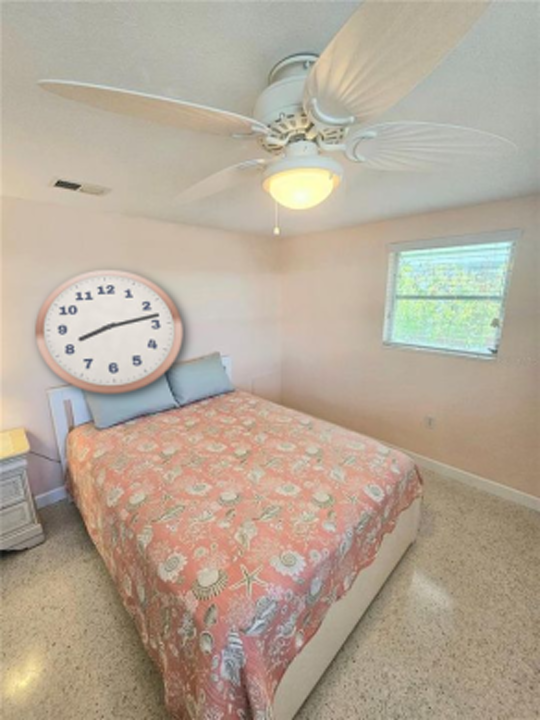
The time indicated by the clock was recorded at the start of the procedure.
8:13
